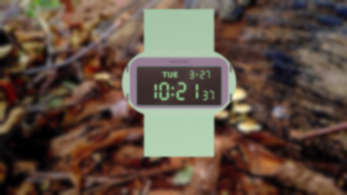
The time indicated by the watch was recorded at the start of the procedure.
10:21
